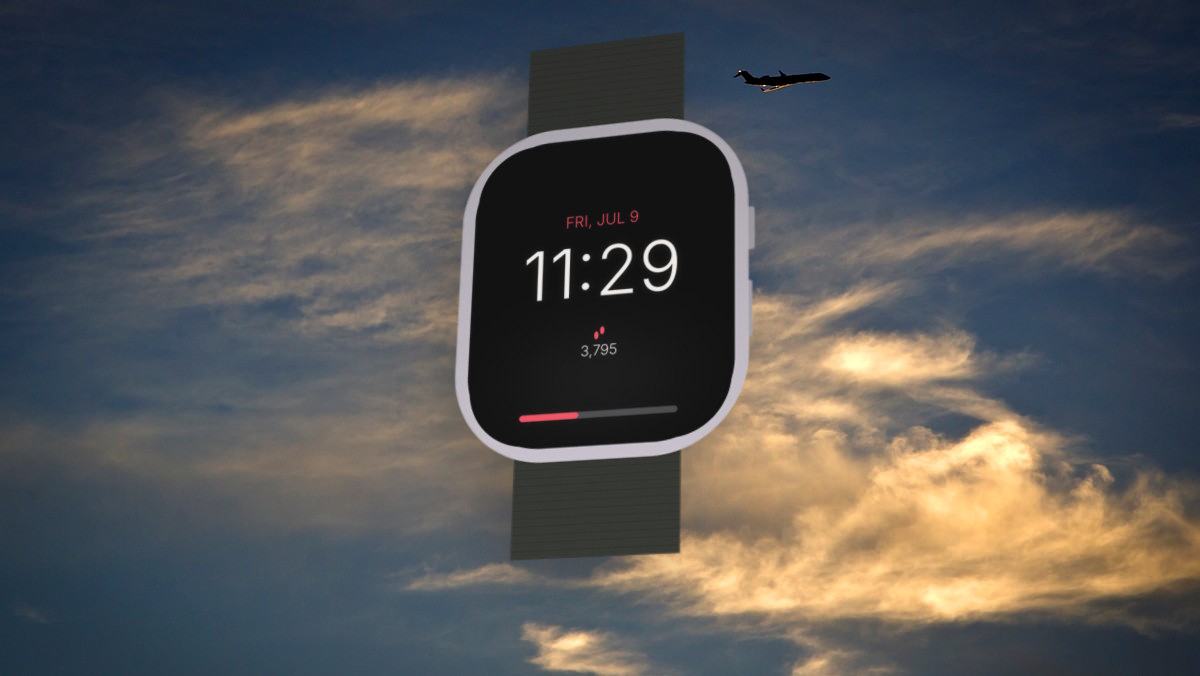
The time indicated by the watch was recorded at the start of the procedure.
11:29
